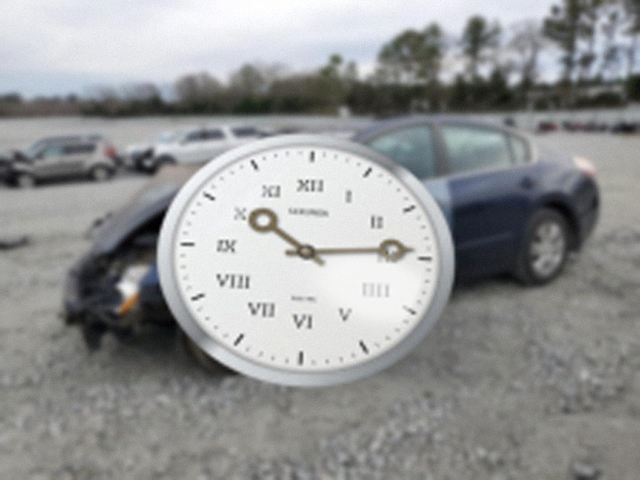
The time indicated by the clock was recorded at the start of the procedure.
10:14
